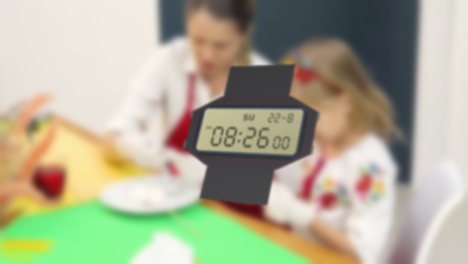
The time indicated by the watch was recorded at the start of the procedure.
8:26:00
